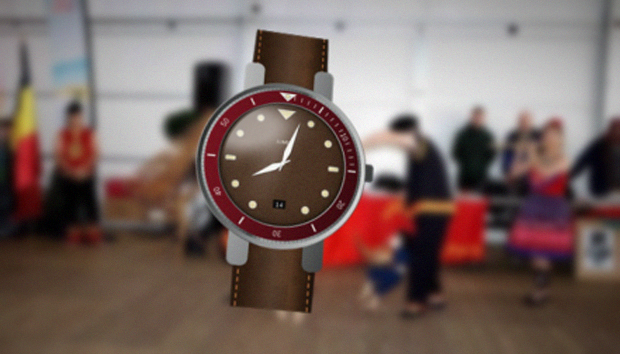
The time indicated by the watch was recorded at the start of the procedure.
8:03
